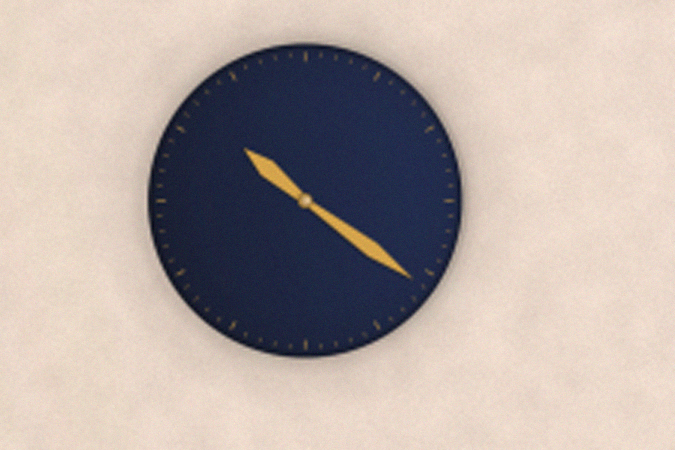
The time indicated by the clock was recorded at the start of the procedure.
10:21
